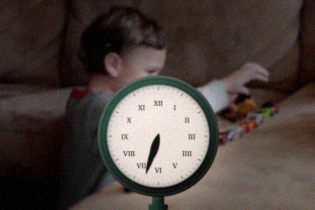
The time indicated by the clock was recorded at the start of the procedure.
6:33
